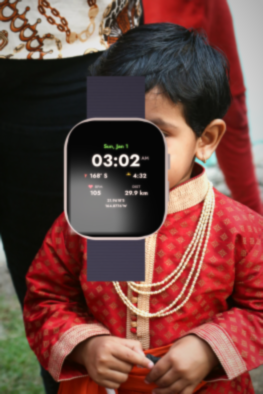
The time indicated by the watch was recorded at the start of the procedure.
3:02
